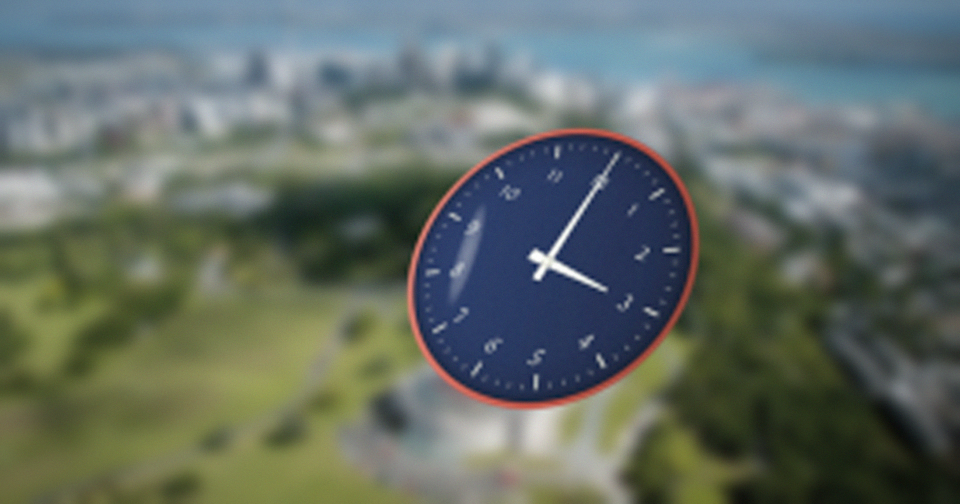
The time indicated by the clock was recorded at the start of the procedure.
3:00
